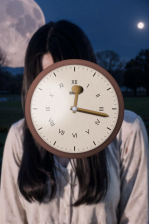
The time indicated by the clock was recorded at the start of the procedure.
12:17
